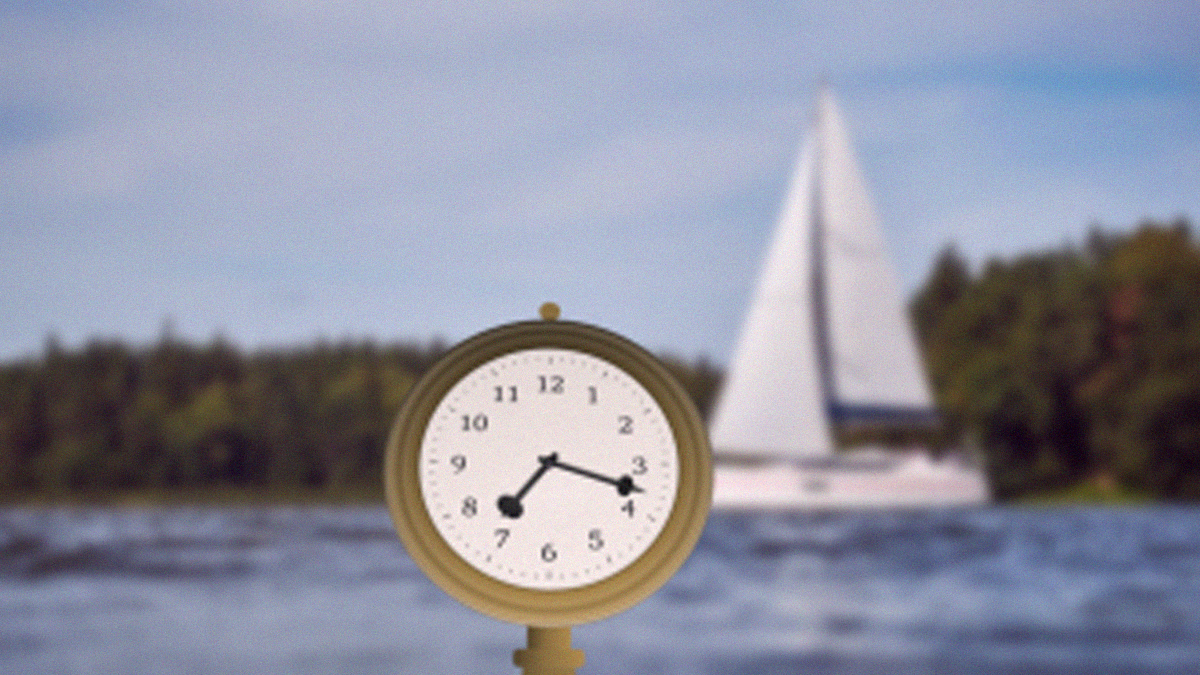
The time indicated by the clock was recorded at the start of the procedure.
7:18
